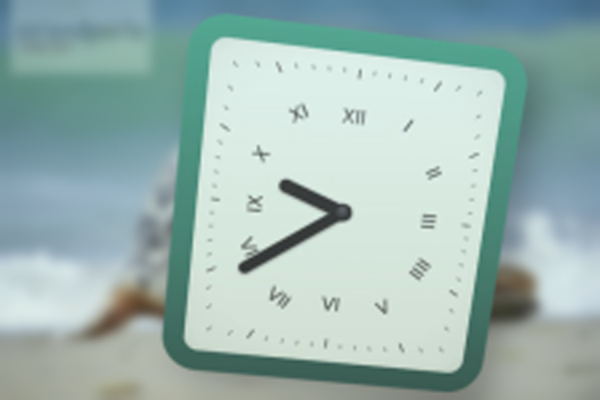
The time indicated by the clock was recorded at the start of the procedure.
9:39
